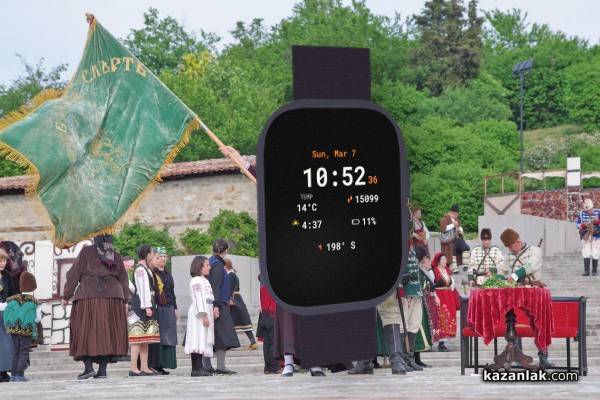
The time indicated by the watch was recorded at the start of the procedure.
10:52:36
